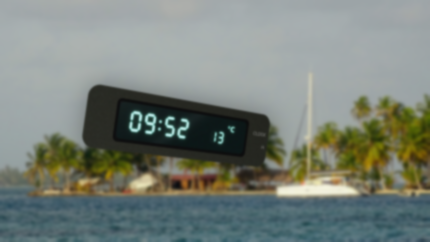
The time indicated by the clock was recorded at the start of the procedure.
9:52
